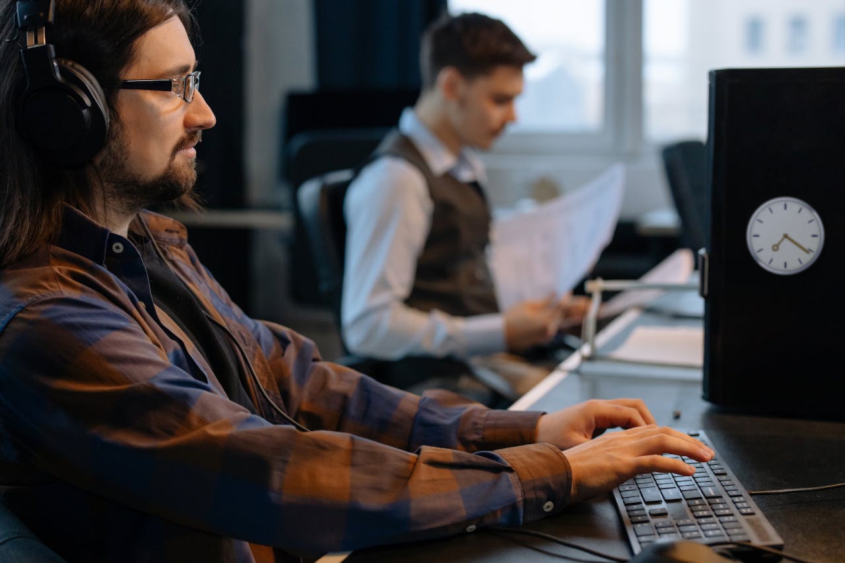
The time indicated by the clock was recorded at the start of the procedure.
7:21
